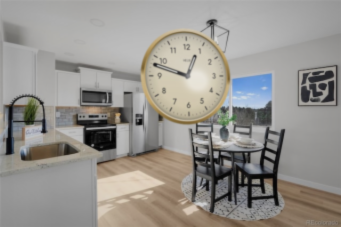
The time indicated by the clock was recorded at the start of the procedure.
12:48
